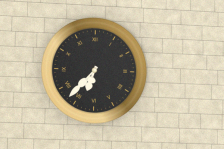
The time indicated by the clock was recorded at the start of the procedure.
6:37
